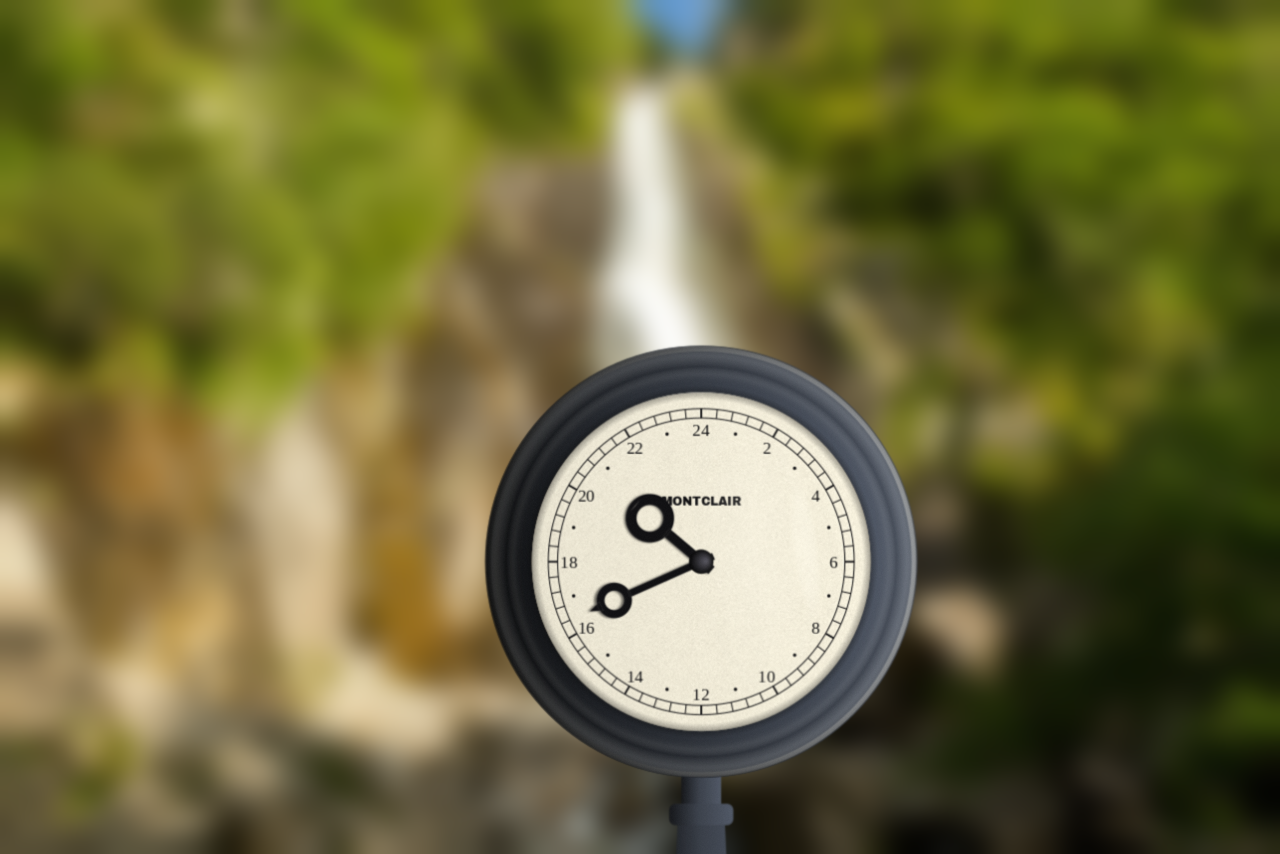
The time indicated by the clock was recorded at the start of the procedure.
20:41
